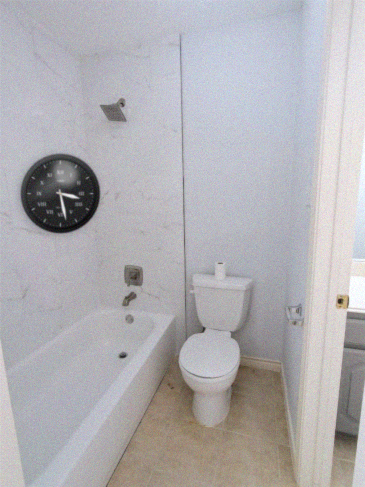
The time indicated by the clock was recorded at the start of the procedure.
3:28
